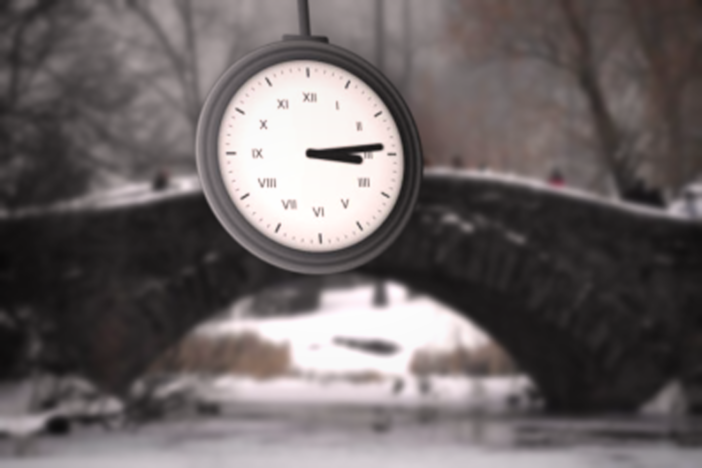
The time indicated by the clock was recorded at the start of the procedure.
3:14
